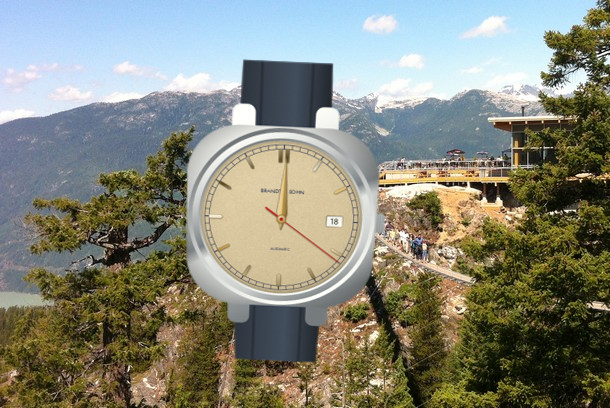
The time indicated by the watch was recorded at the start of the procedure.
12:00:21
